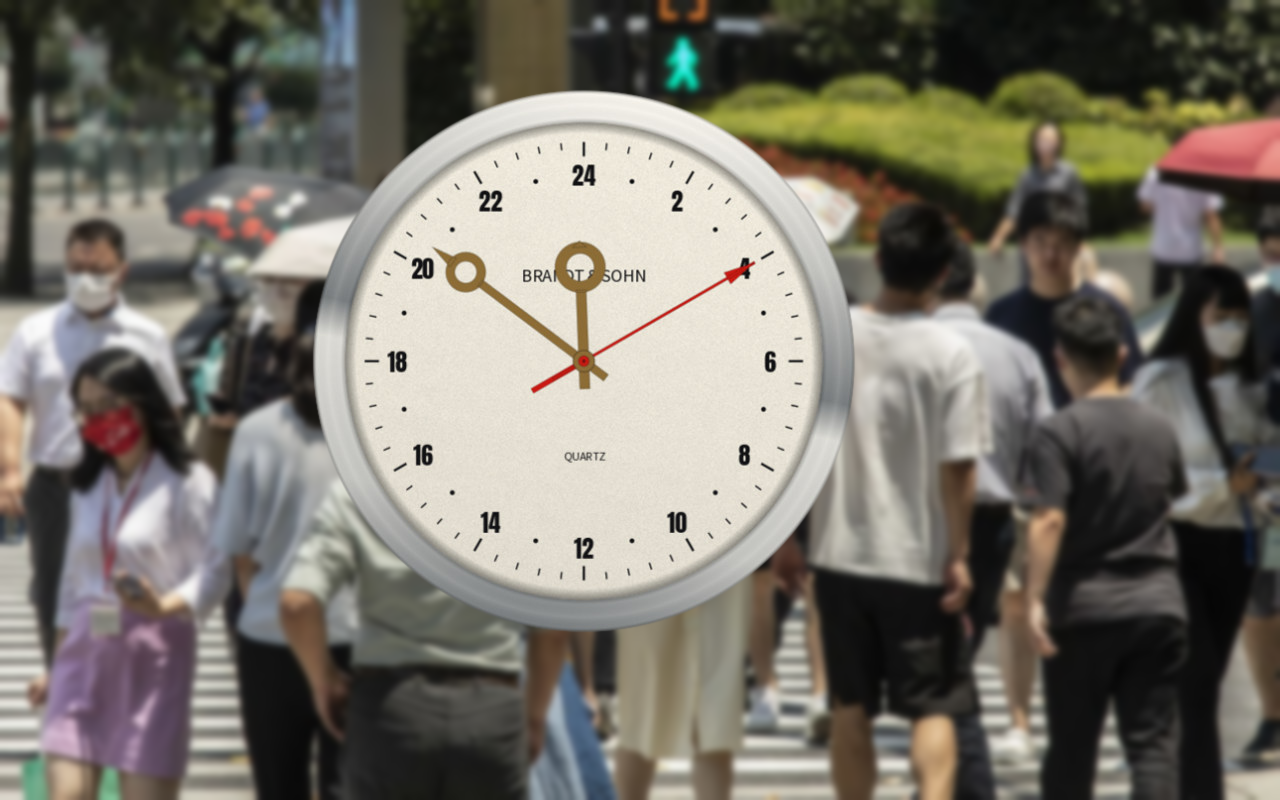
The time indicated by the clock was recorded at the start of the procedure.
23:51:10
